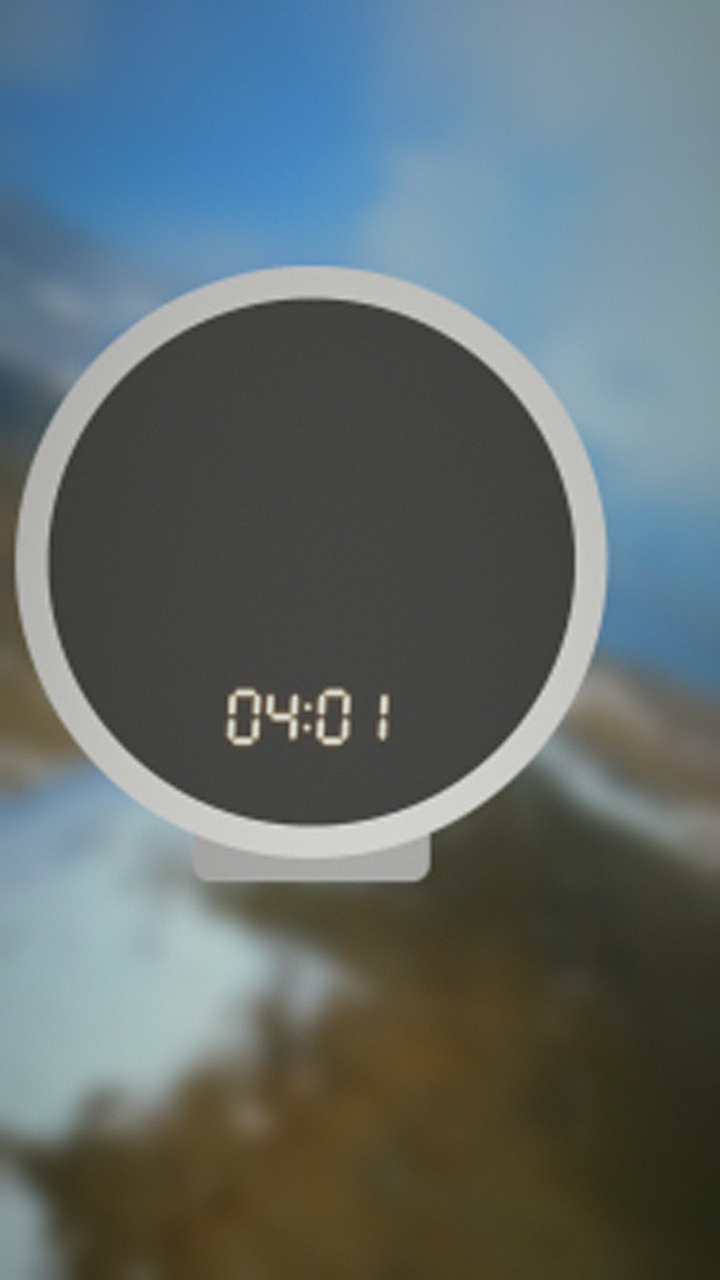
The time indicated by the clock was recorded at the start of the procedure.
4:01
